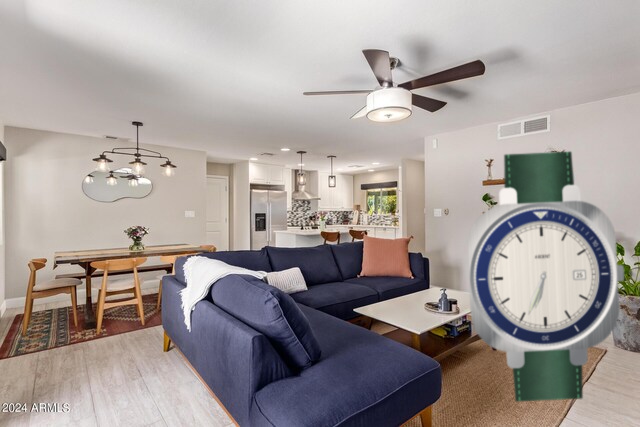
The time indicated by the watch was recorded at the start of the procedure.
6:34
